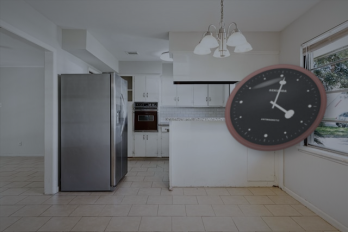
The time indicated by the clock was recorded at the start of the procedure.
4:01
